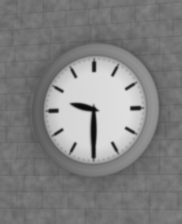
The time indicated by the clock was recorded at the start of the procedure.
9:30
